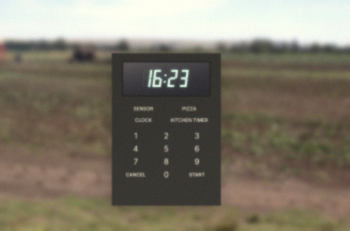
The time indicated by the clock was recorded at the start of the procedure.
16:23
